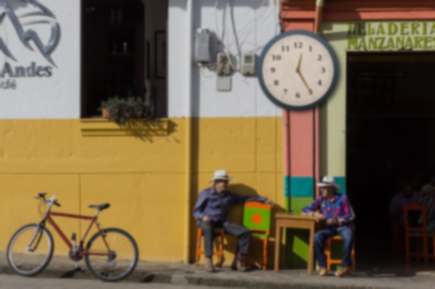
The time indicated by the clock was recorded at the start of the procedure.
12:25
